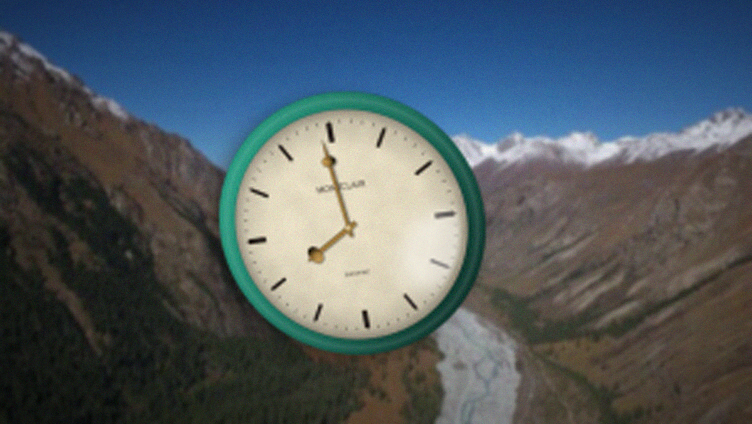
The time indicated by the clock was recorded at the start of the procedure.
7:59
